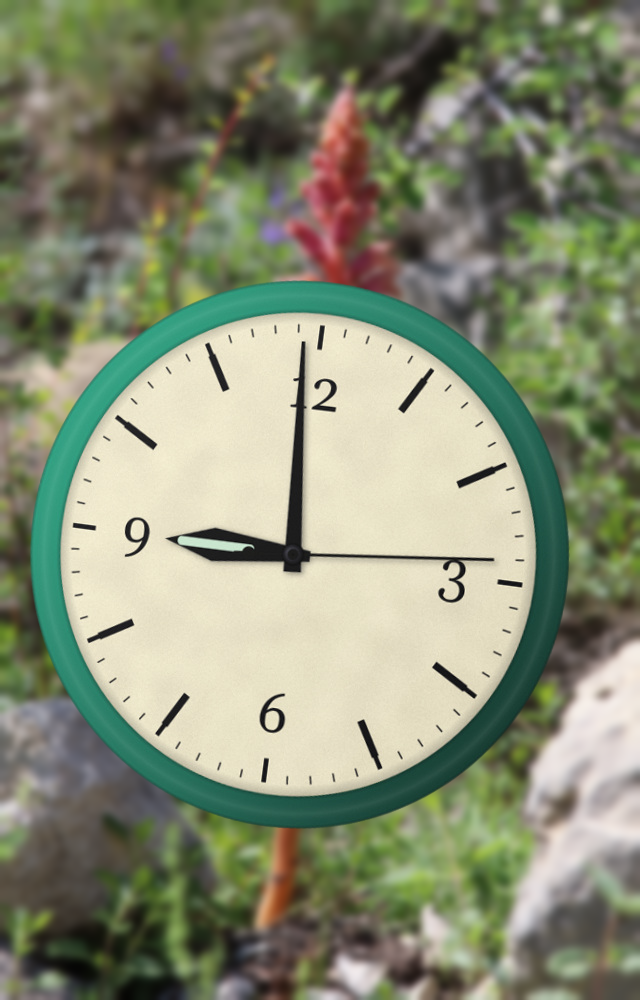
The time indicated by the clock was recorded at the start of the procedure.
8:59:14
